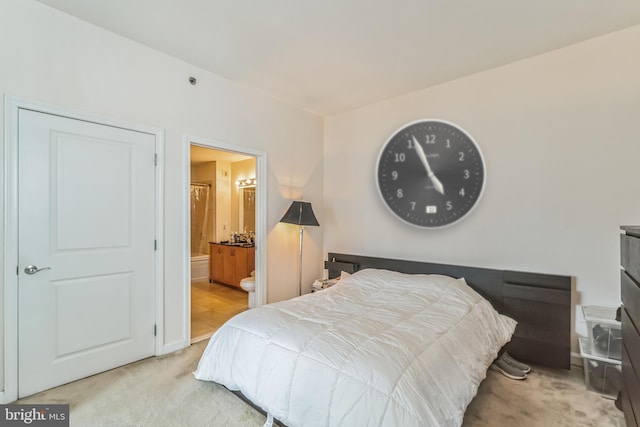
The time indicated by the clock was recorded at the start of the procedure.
4:56
